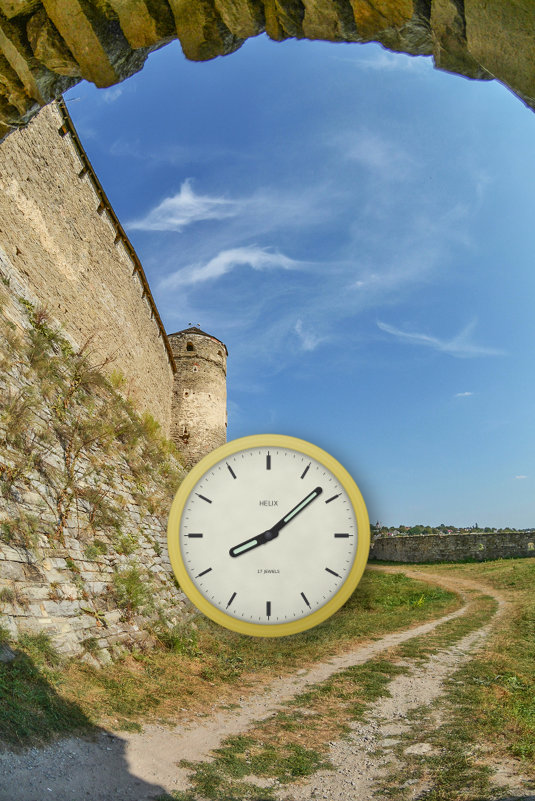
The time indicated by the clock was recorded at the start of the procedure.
8:08
